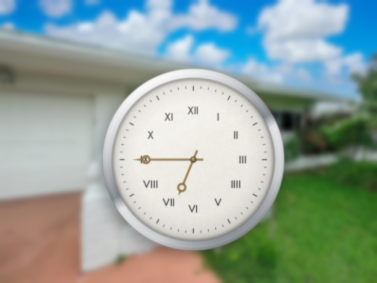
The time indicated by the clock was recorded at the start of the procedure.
6:45
